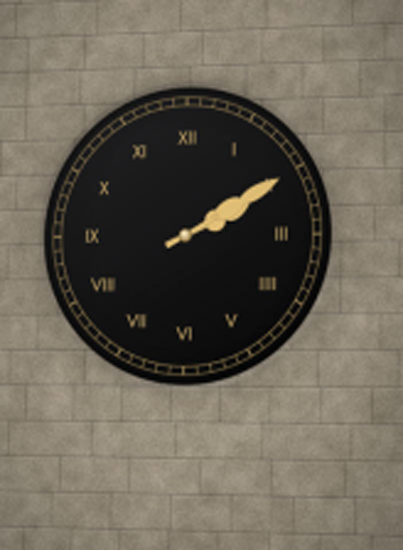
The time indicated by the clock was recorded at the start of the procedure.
2:10
